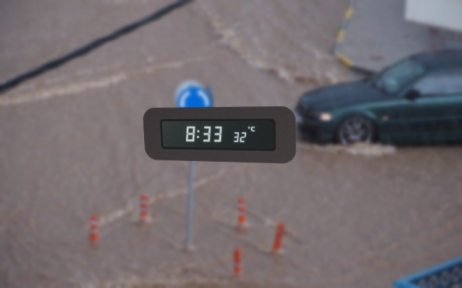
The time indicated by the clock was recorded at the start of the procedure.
8:33
